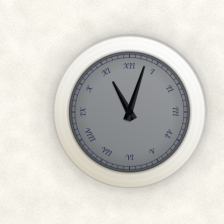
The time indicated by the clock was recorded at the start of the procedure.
11:03
